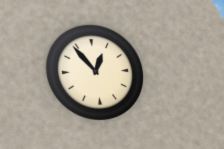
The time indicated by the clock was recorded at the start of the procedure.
12:54
